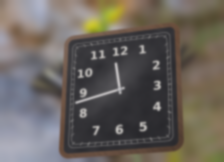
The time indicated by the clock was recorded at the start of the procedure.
11:43
